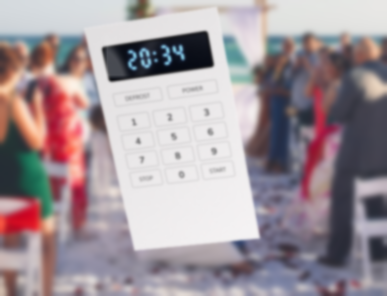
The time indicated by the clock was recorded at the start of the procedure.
20:34
